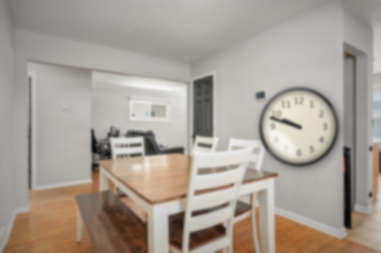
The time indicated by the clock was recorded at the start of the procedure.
9:48
